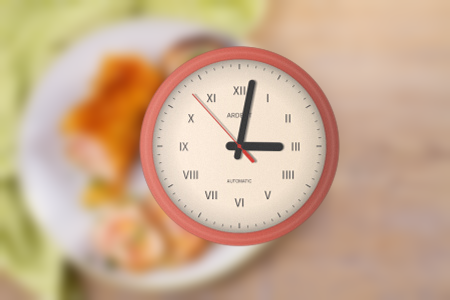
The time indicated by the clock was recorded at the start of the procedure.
3:01:53
